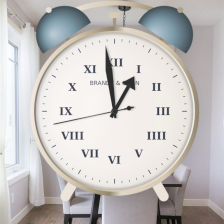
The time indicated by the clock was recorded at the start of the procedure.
12:58:43
